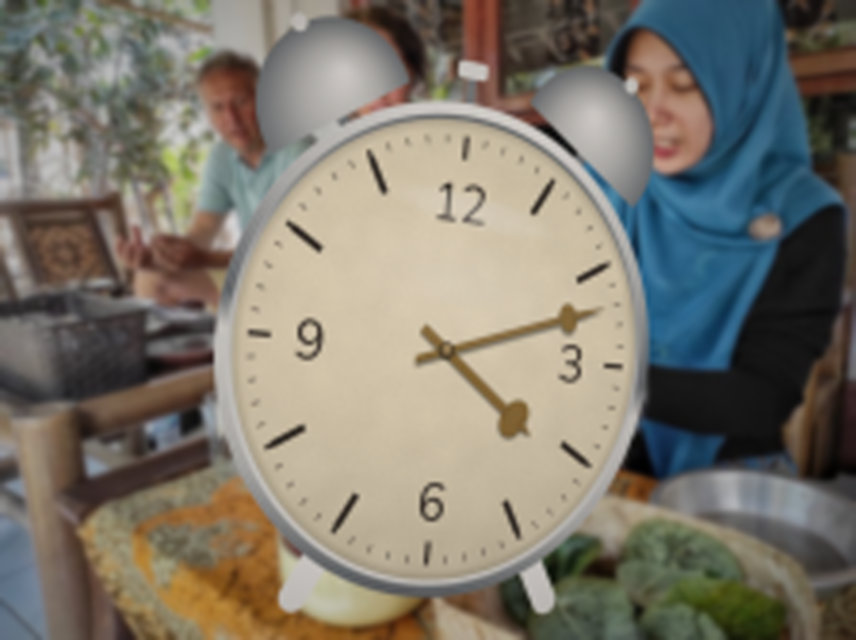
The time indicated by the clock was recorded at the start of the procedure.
4:12
